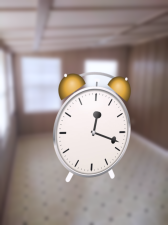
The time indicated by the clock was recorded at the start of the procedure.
12:18
